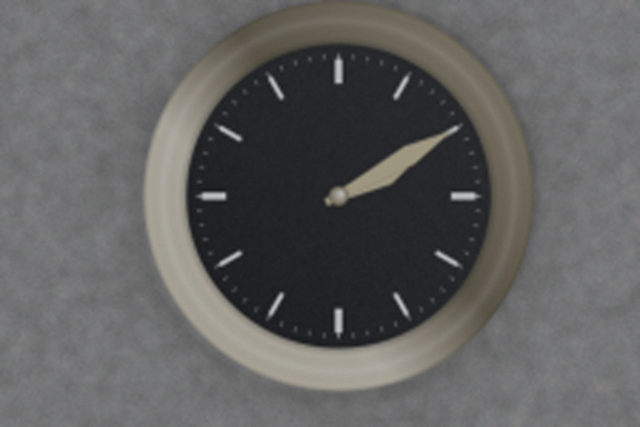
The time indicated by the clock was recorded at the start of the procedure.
2:10
